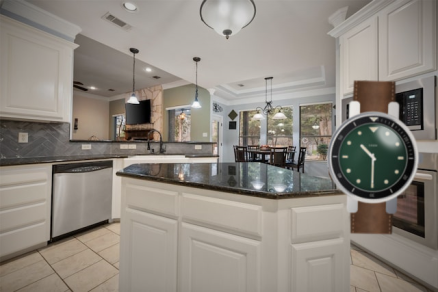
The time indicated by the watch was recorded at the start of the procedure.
10:30
